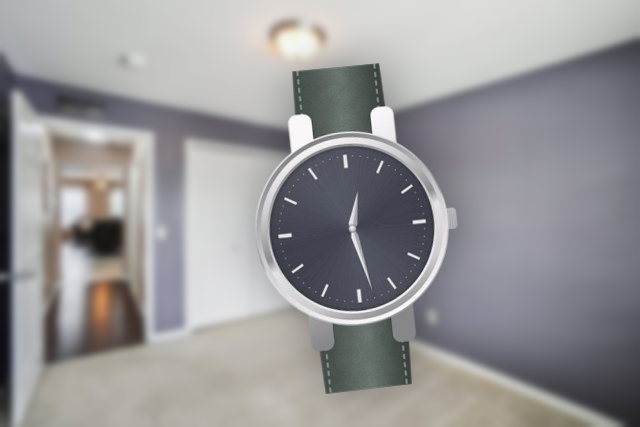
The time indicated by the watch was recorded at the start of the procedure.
12:28
